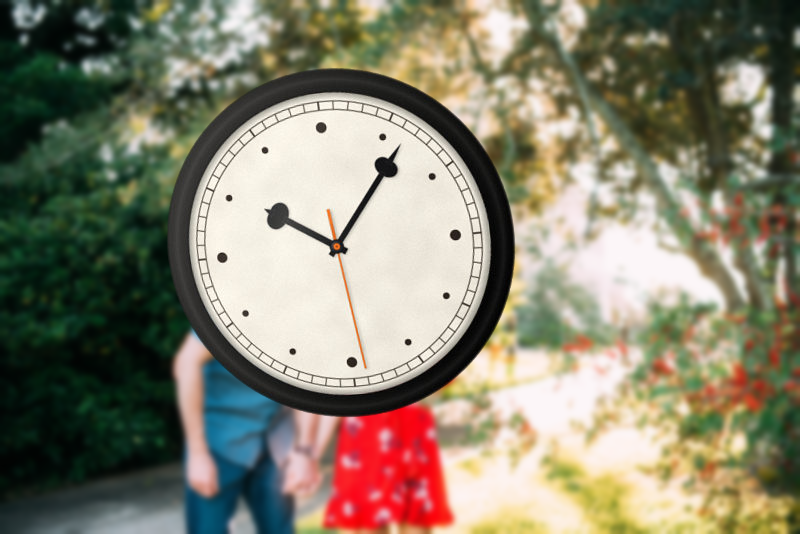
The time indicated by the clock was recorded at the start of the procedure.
10:06:29
